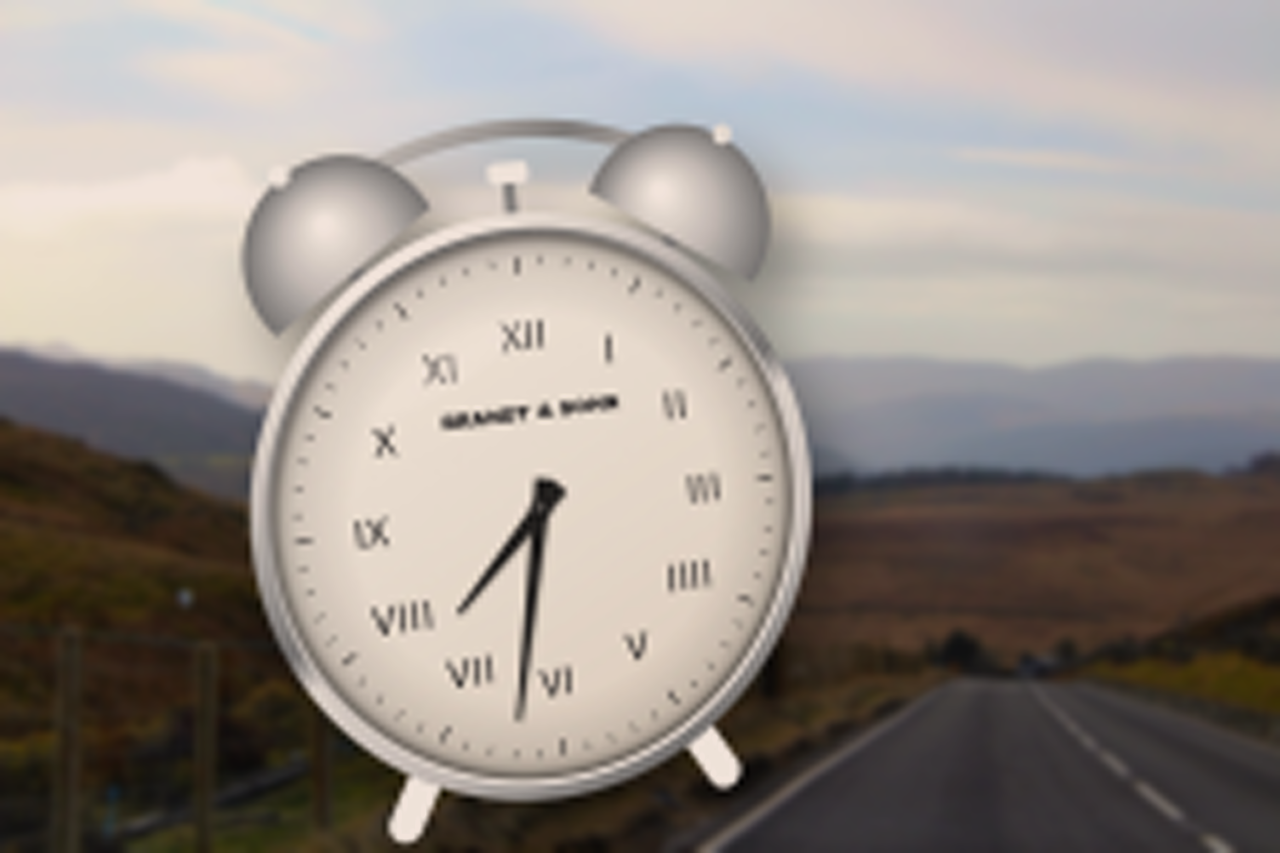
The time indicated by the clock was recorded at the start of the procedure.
7:32
